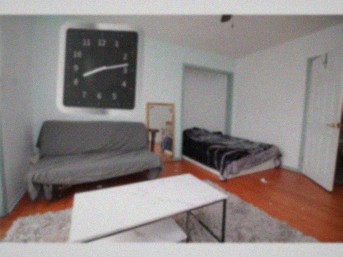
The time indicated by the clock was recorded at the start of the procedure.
8:13
